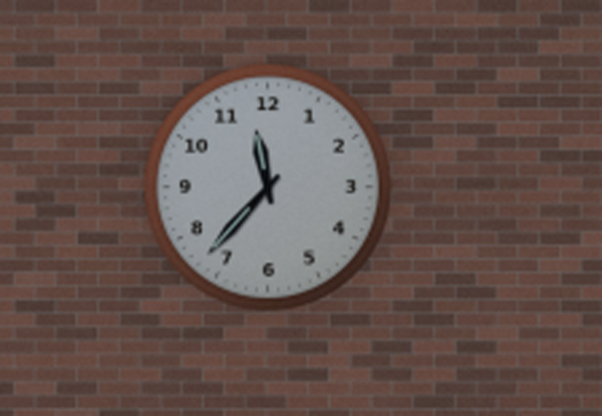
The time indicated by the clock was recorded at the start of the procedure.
11:37
